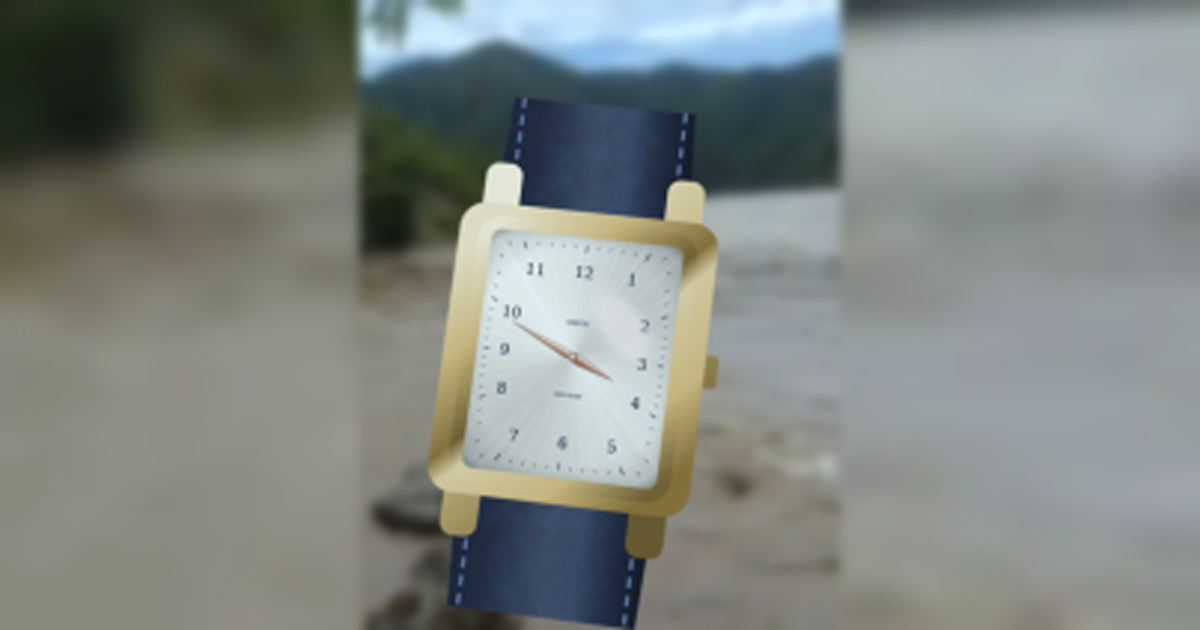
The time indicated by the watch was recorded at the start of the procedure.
3:49
